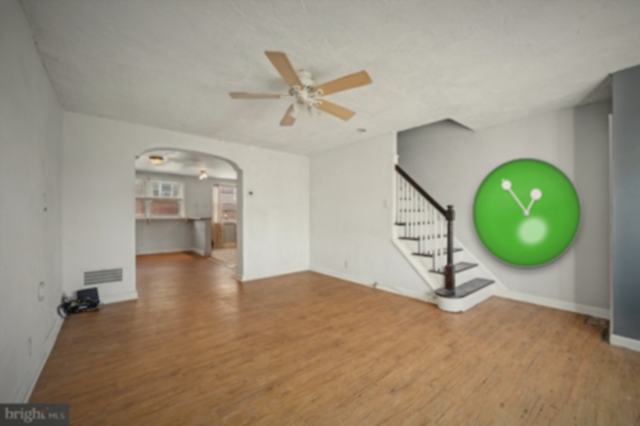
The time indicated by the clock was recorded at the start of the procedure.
12:54
